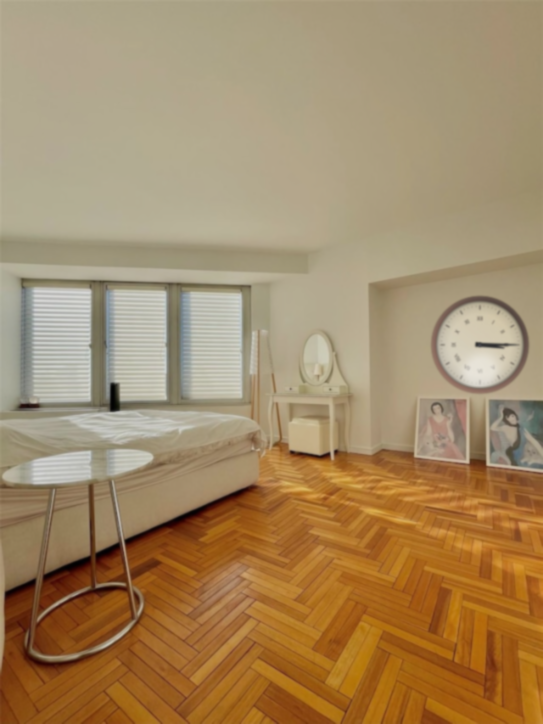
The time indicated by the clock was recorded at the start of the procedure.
3:15
